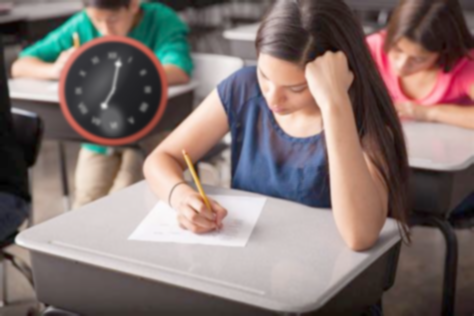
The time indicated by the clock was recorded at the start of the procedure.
7:02
